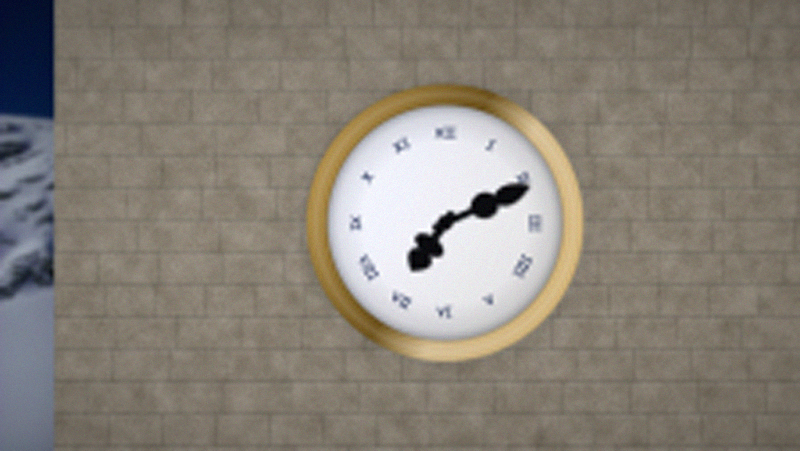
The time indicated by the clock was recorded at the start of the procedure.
7:11
